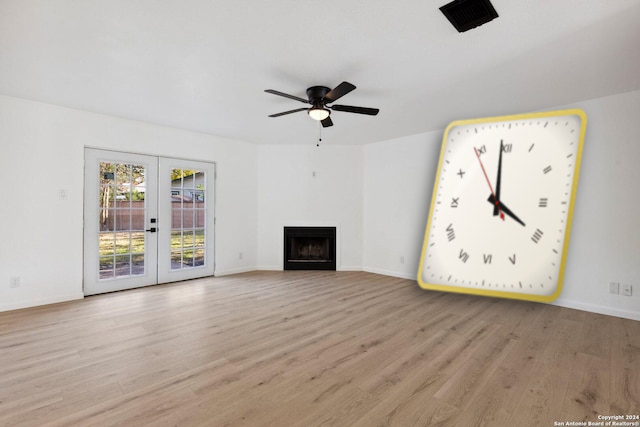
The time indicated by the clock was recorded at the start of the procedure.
3:58:54
